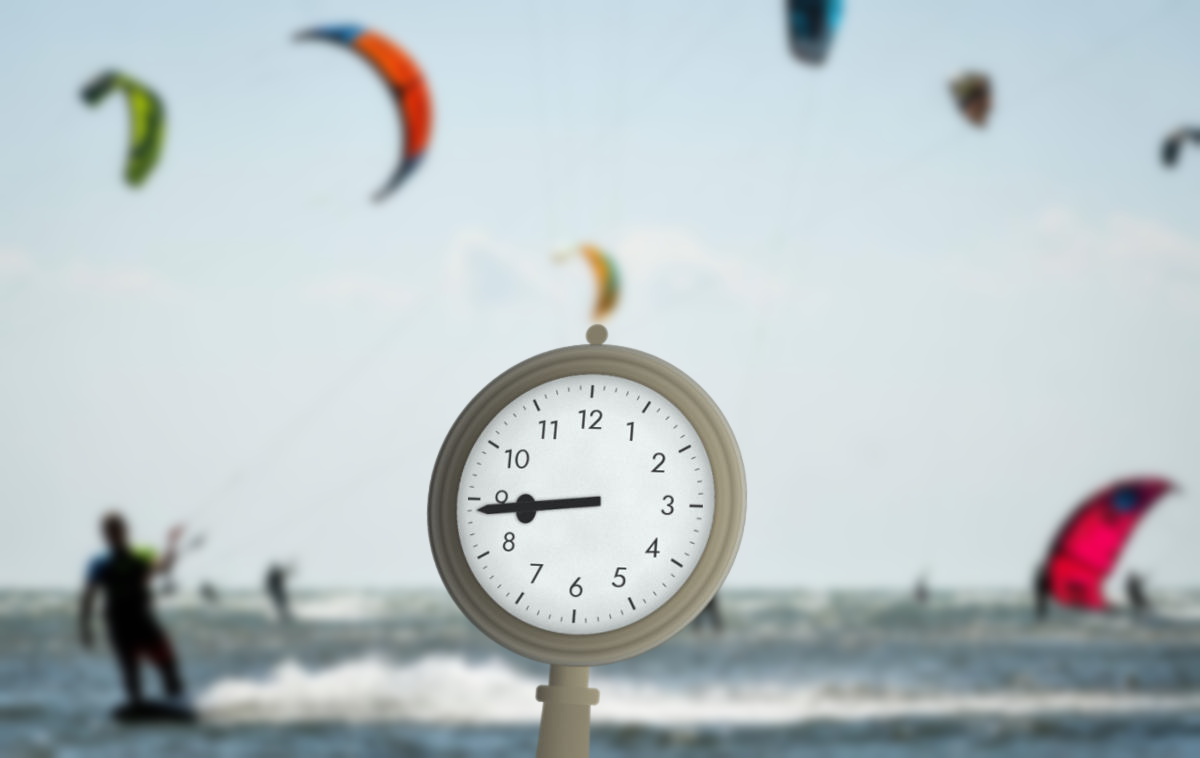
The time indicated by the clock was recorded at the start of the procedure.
8:44
